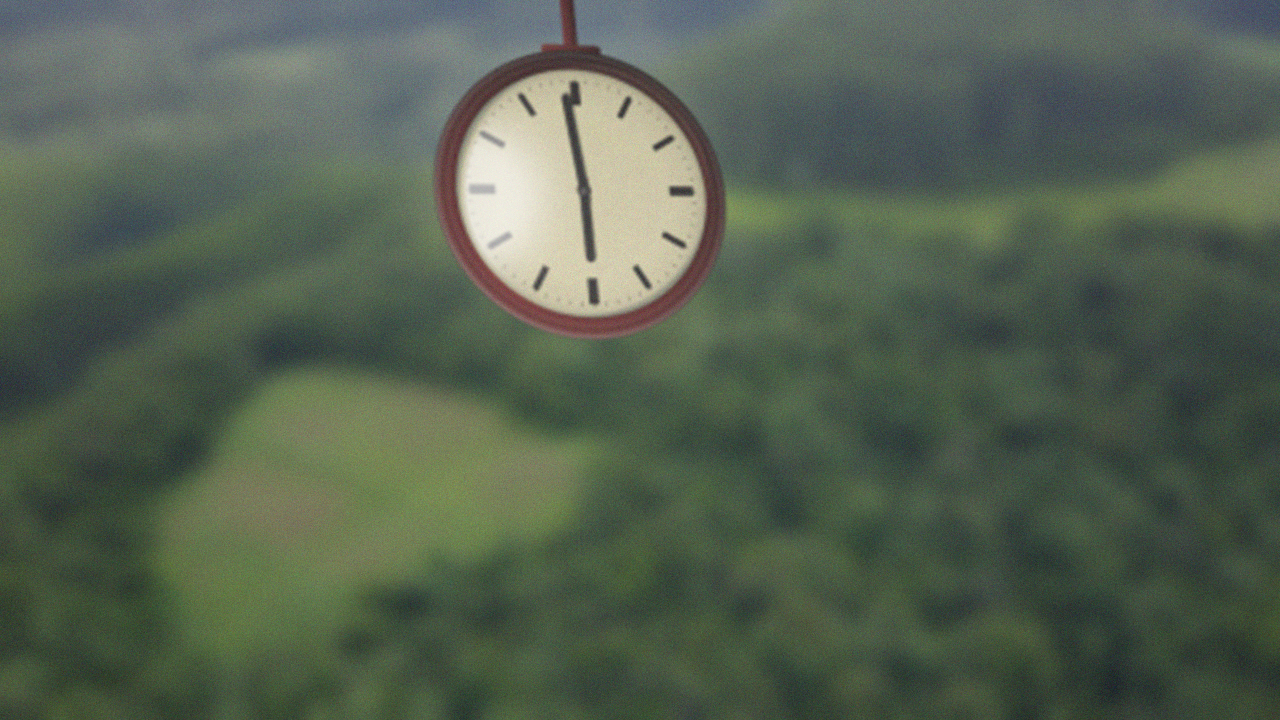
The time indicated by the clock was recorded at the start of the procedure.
5:59
